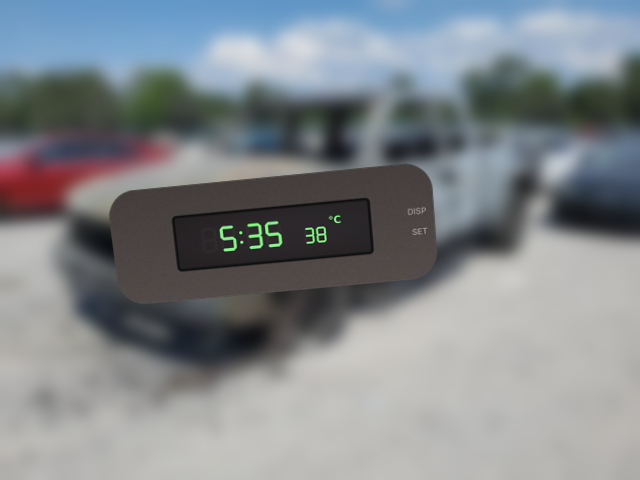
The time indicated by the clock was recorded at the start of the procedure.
5:35
